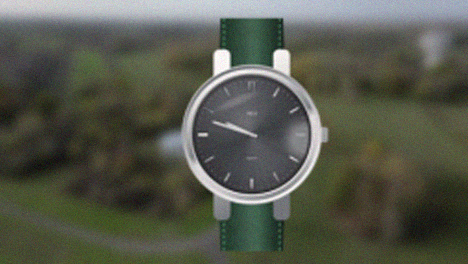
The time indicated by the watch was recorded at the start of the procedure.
9:48
